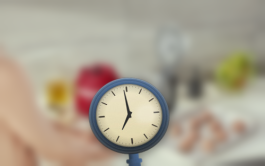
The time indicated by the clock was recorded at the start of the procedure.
6:59
